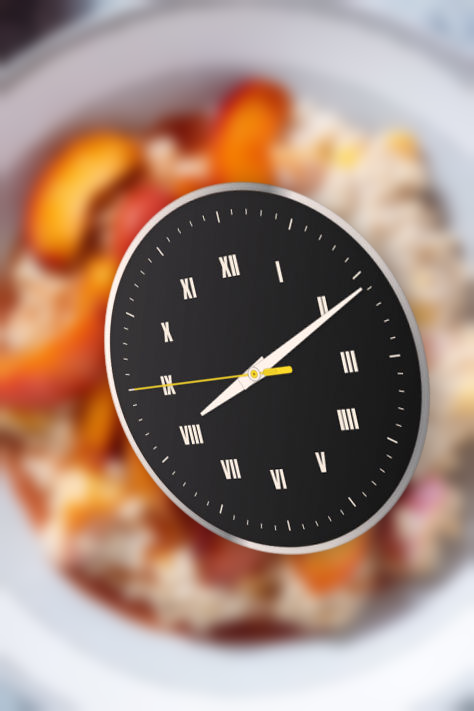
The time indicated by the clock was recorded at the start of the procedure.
8:10:45
